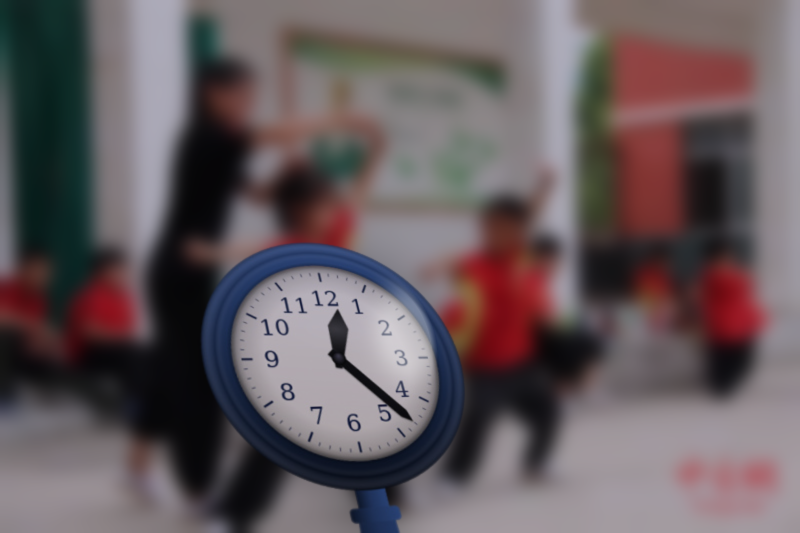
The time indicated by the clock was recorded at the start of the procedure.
12:23
